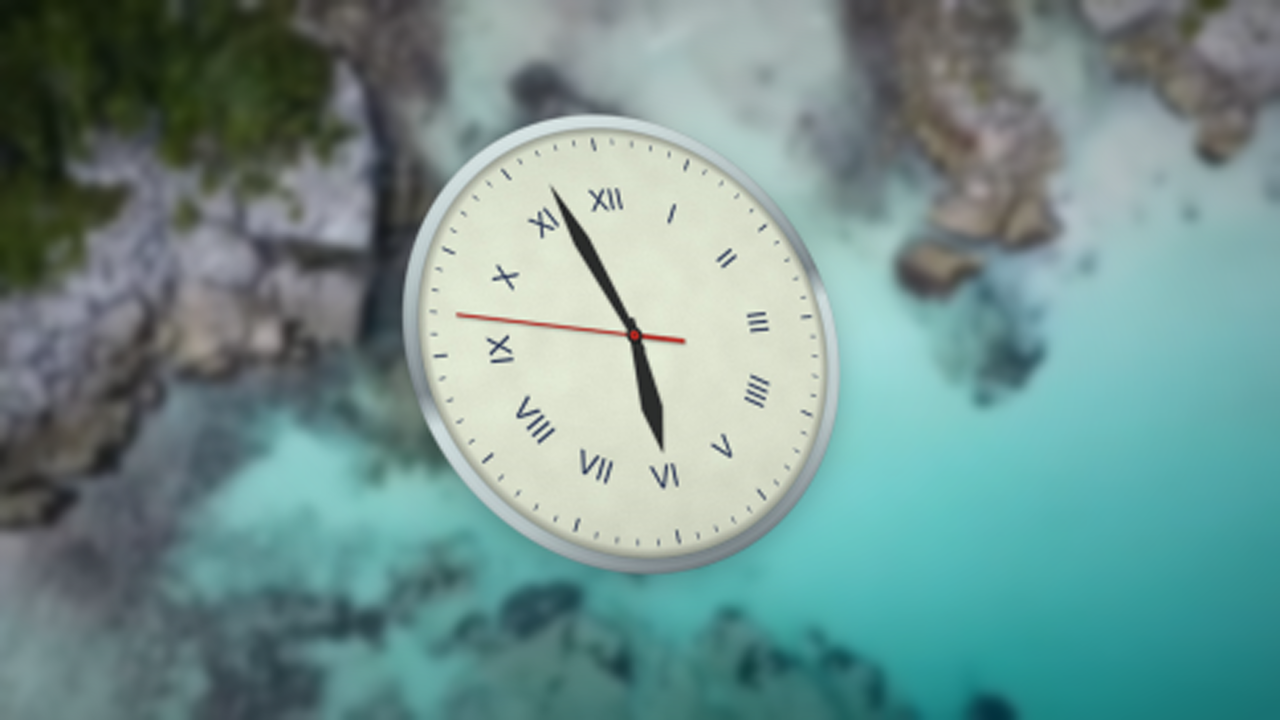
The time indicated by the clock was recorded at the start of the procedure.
5:56:47
